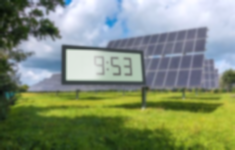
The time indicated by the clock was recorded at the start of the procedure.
9:53
